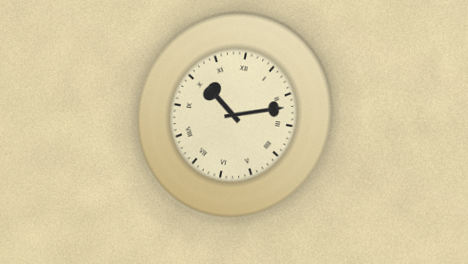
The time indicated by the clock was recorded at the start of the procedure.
10:12
